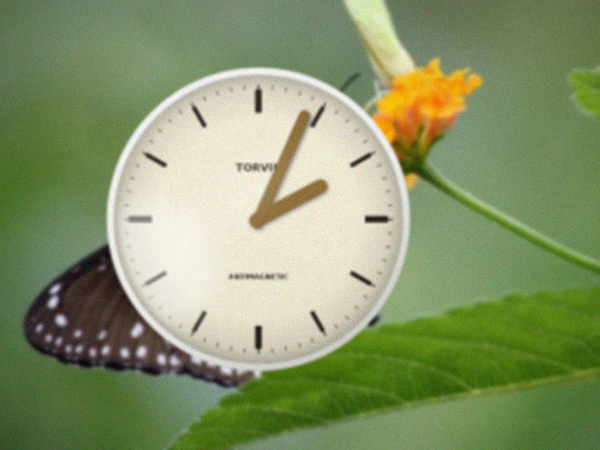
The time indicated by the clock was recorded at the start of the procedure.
2:04
